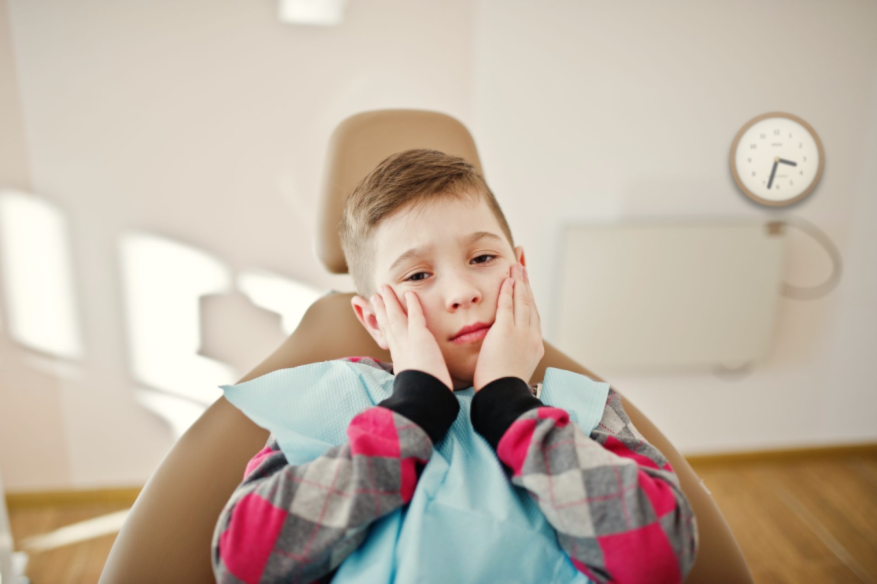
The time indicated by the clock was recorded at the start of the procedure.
3:33
